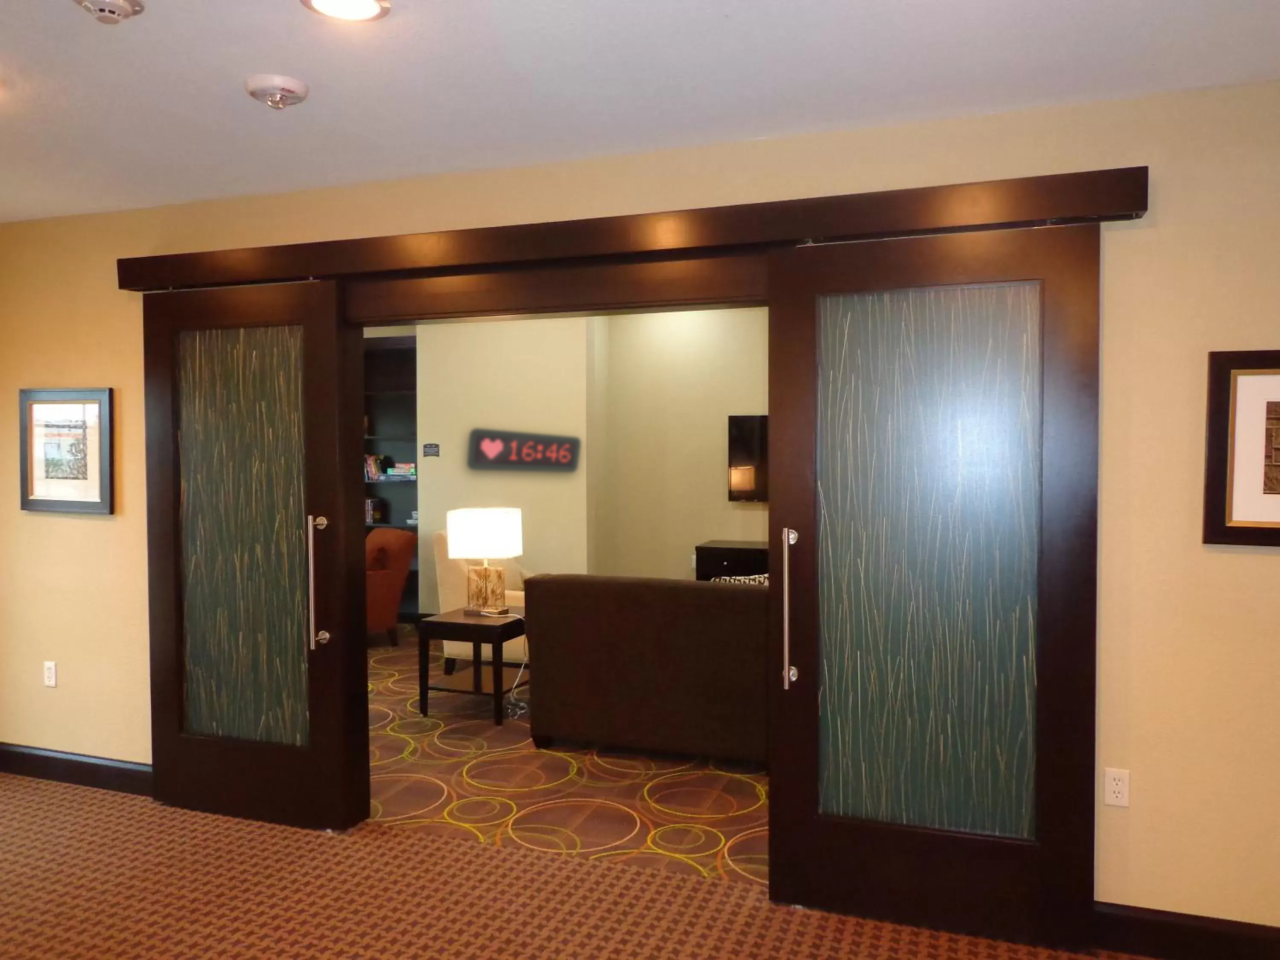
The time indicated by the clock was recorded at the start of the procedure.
16:46
